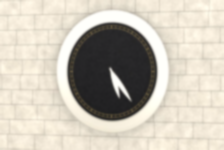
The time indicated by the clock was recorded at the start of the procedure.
5:24
